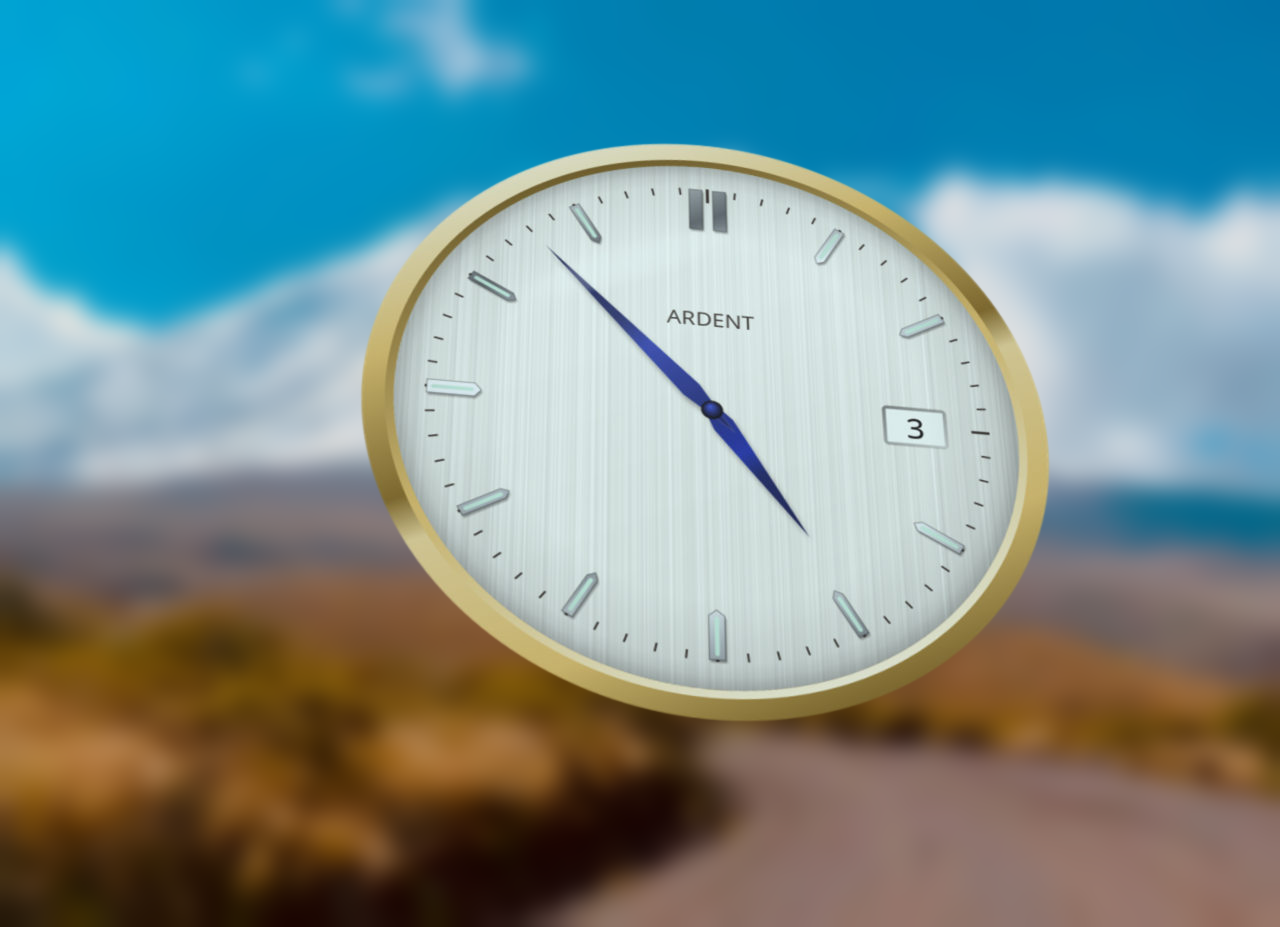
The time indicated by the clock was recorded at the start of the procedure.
4:53
